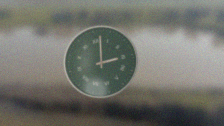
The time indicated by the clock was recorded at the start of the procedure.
3:02
